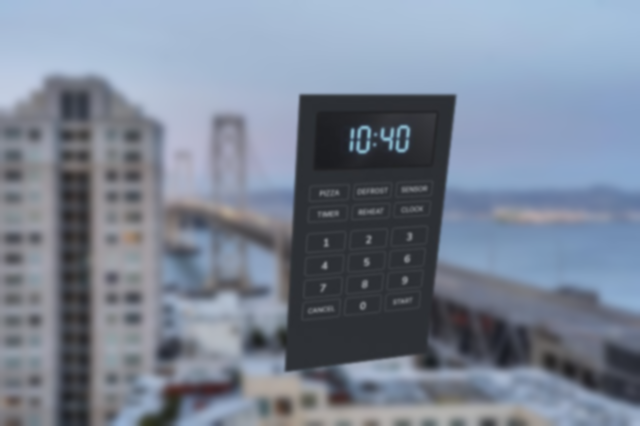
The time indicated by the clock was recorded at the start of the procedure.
10:40
